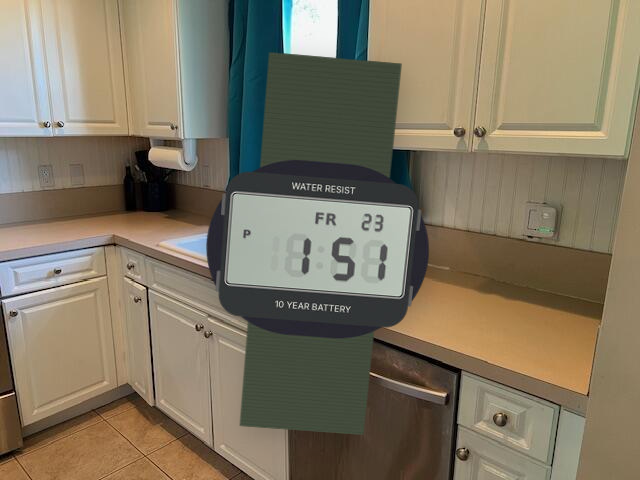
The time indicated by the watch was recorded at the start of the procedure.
1:51
